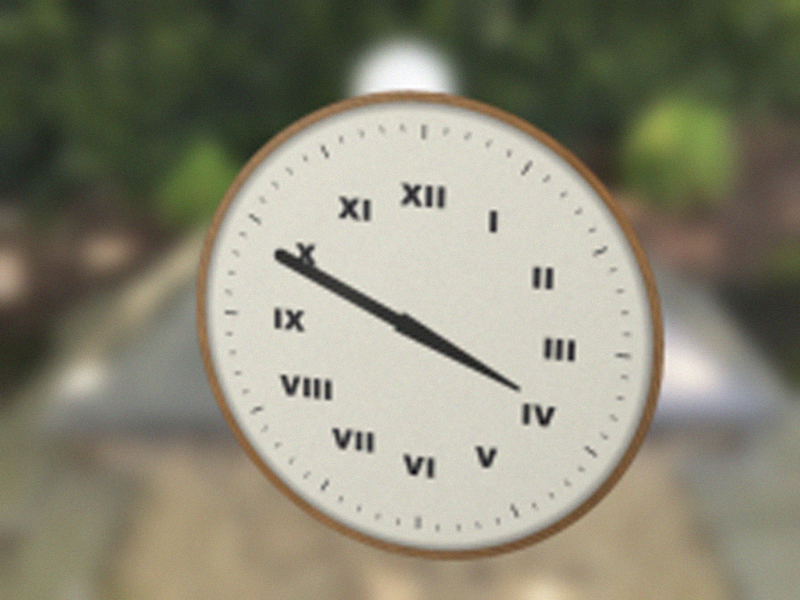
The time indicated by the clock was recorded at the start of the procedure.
3:49
